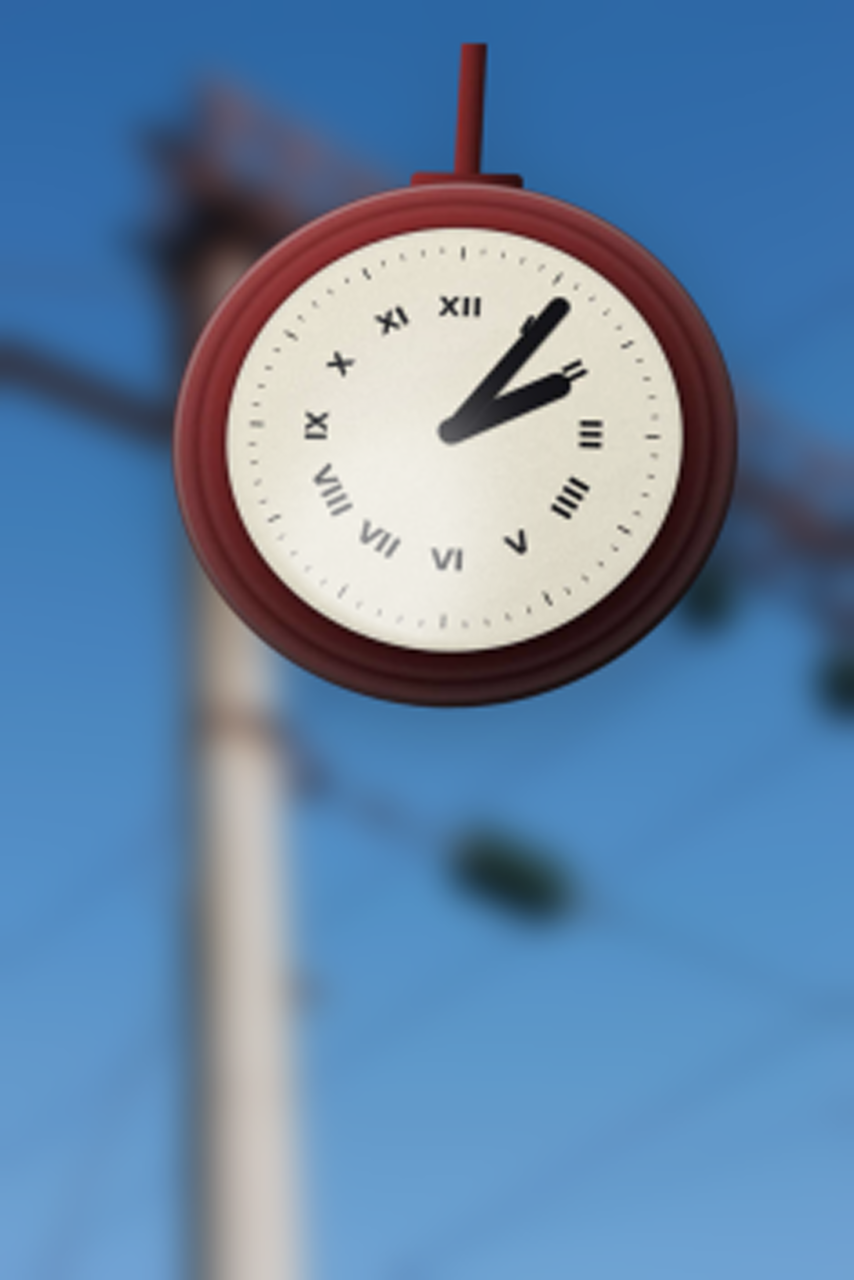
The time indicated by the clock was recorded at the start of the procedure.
2:06
